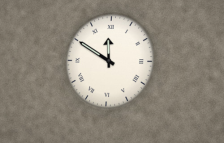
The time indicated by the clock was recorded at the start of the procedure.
11:50
